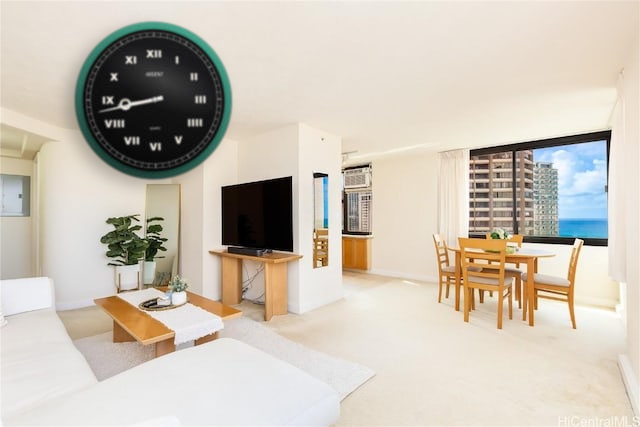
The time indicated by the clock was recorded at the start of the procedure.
8:43
